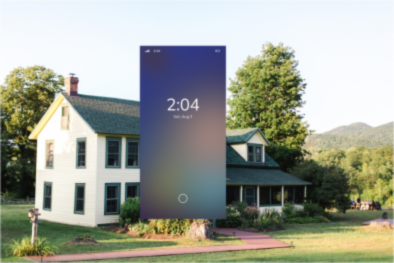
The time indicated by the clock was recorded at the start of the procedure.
2:04
